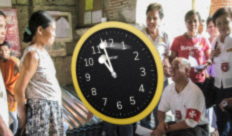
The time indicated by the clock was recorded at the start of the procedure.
10:58
